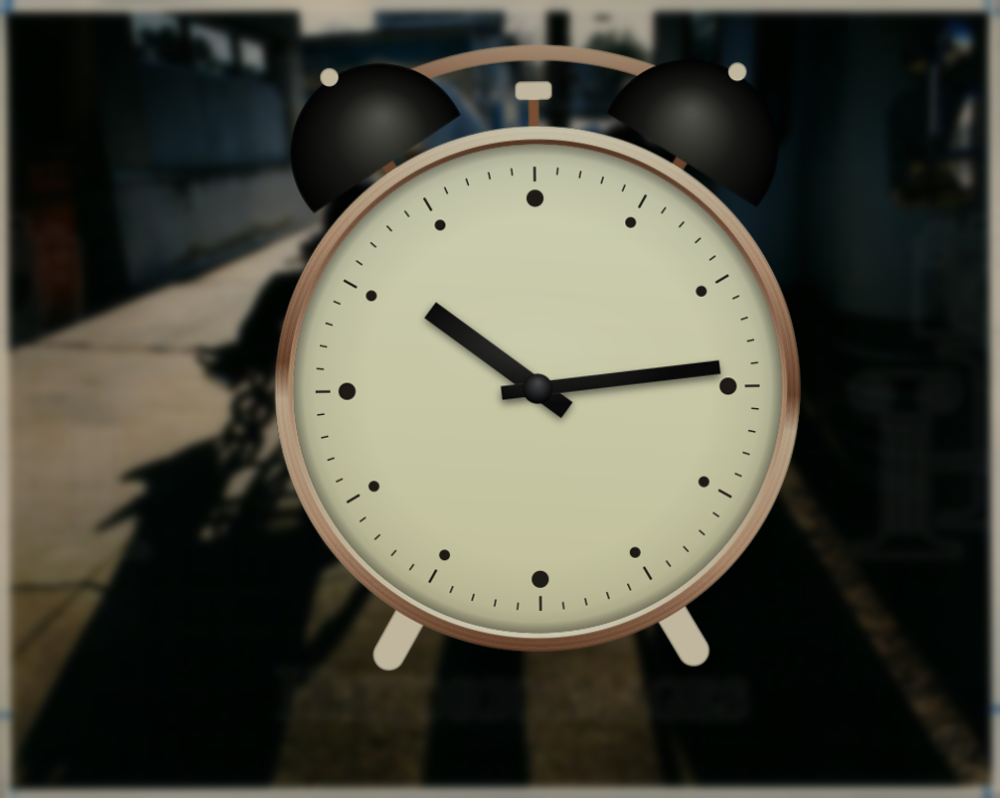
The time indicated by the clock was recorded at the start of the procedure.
10:14
